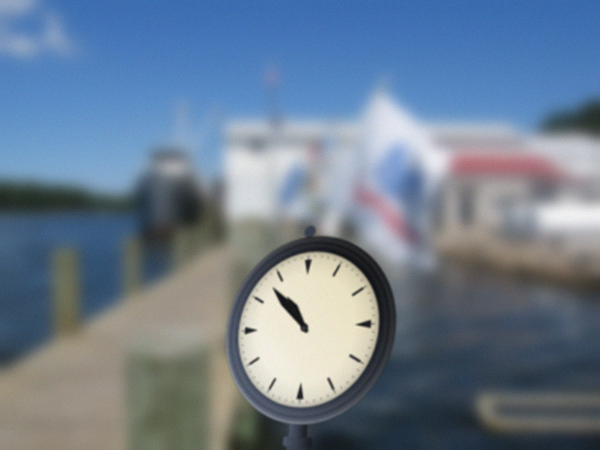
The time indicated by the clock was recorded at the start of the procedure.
10:53
